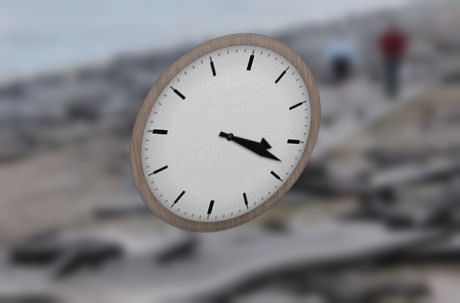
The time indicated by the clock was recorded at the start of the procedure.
3:18
